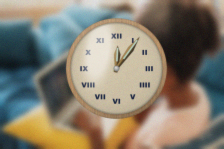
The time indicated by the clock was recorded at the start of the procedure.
12:06
